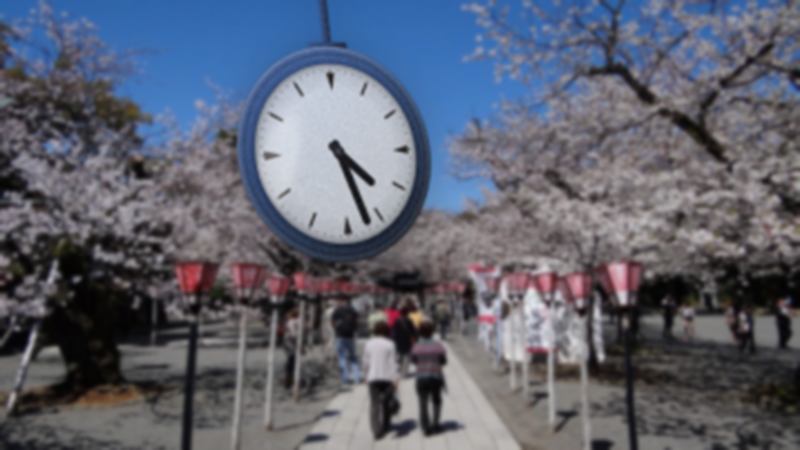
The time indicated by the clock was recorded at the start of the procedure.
4:27
